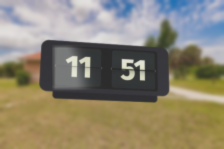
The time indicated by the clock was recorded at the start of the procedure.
11:51
